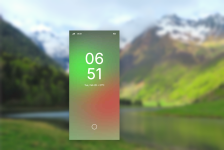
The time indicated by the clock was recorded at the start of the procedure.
6:51
